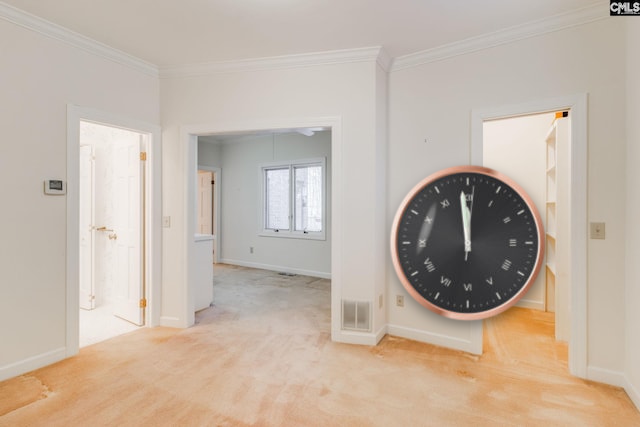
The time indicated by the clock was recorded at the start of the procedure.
11:59:01
